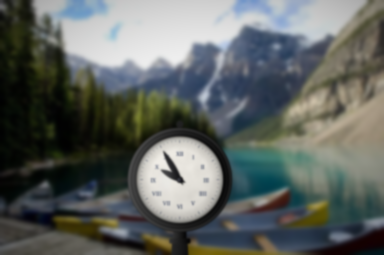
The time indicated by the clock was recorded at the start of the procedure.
9:55
